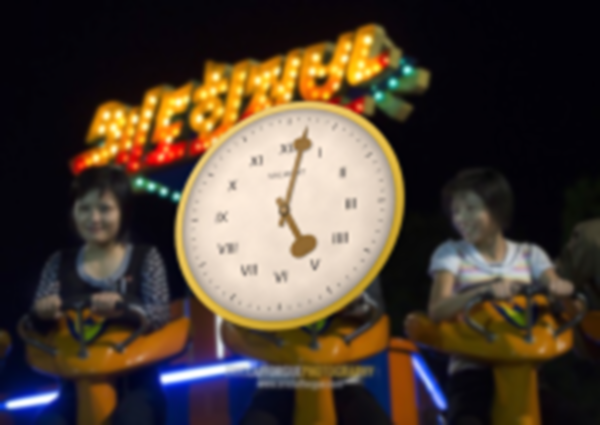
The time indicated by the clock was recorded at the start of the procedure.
5:02
